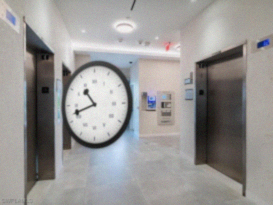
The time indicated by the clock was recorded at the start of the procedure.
10:42
